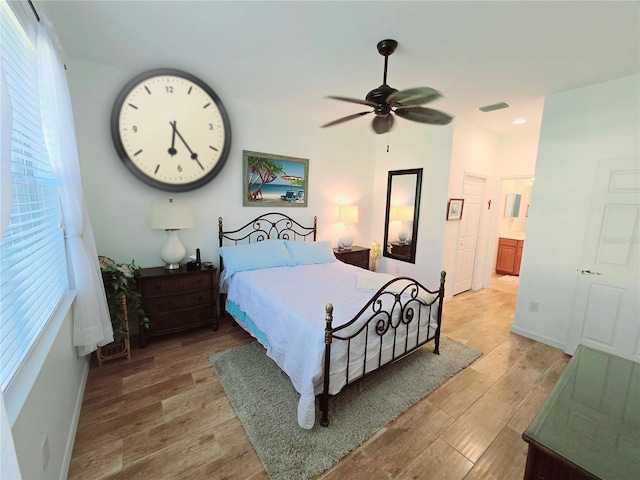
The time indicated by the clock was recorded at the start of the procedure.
6:25
